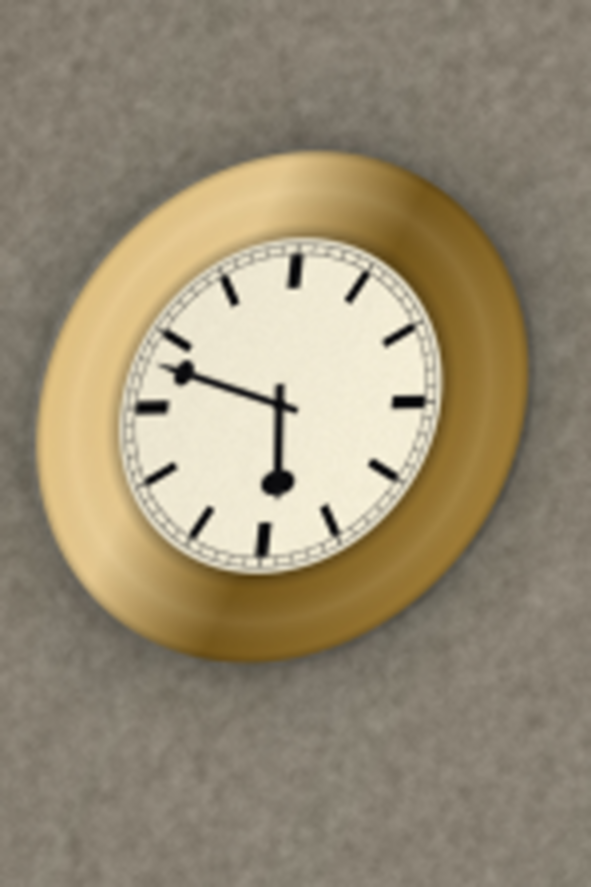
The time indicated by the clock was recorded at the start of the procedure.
5:48
